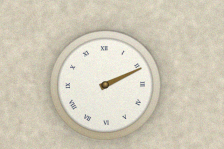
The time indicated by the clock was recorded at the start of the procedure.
2:11
